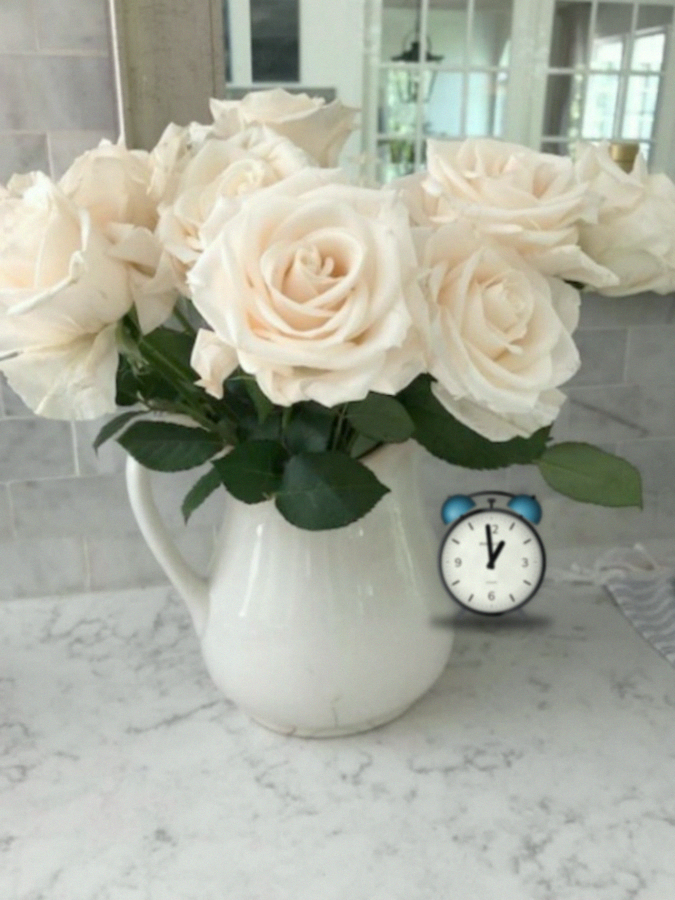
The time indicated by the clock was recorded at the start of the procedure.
12:59
